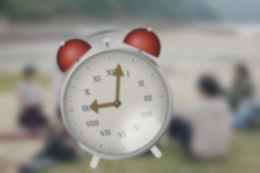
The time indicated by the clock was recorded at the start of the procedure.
9:02
